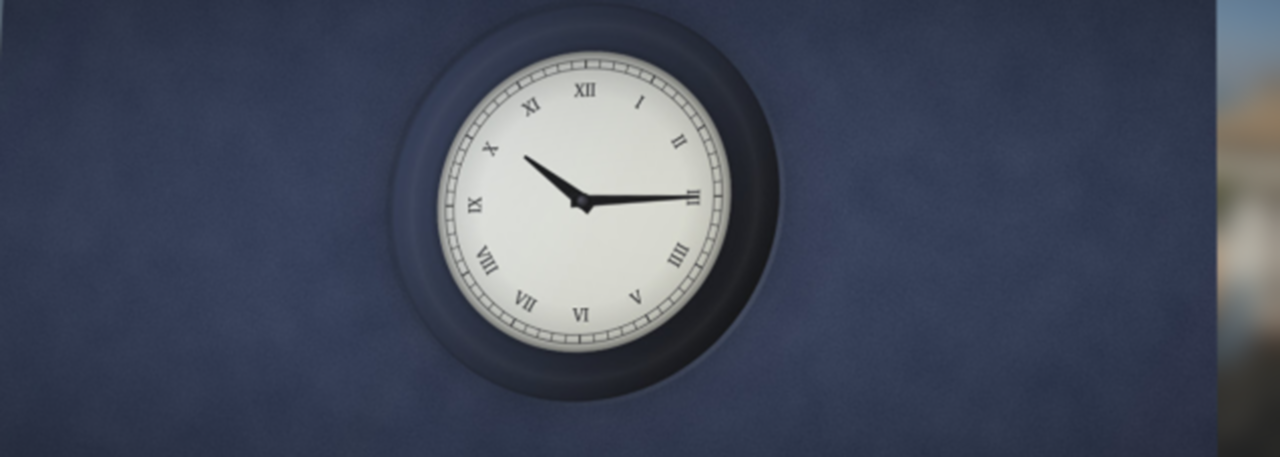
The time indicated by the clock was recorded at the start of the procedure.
10:15
